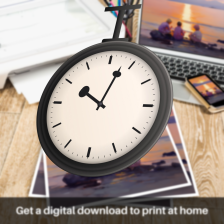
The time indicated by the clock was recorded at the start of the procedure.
10:03
